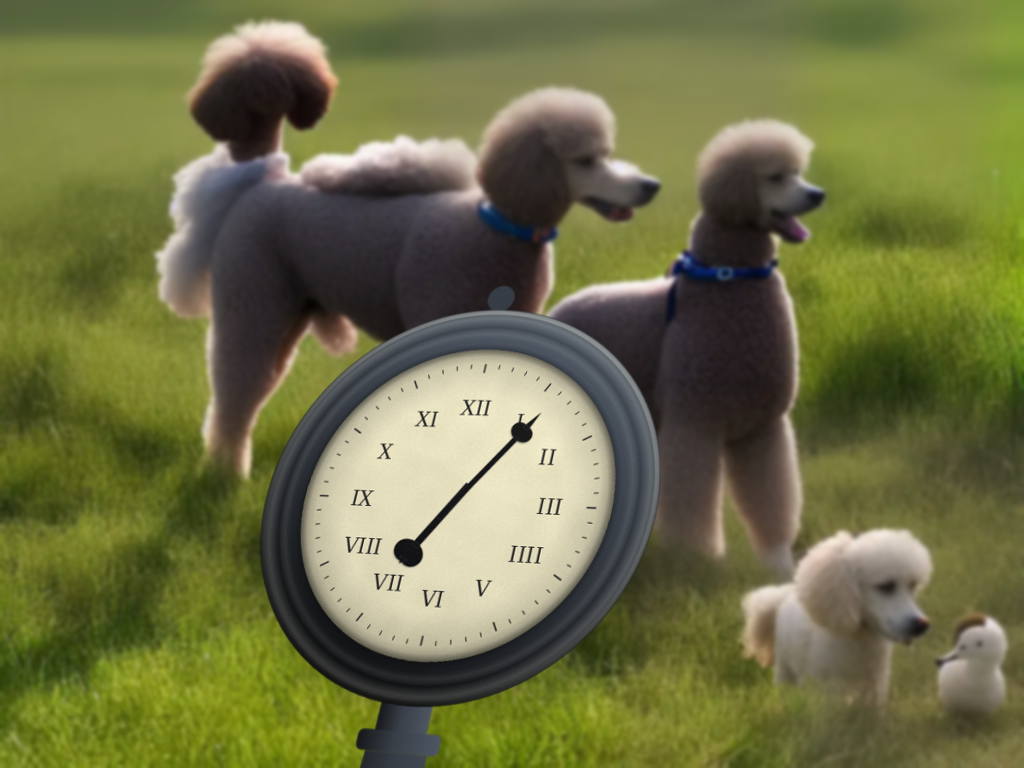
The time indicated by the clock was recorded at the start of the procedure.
7:06
